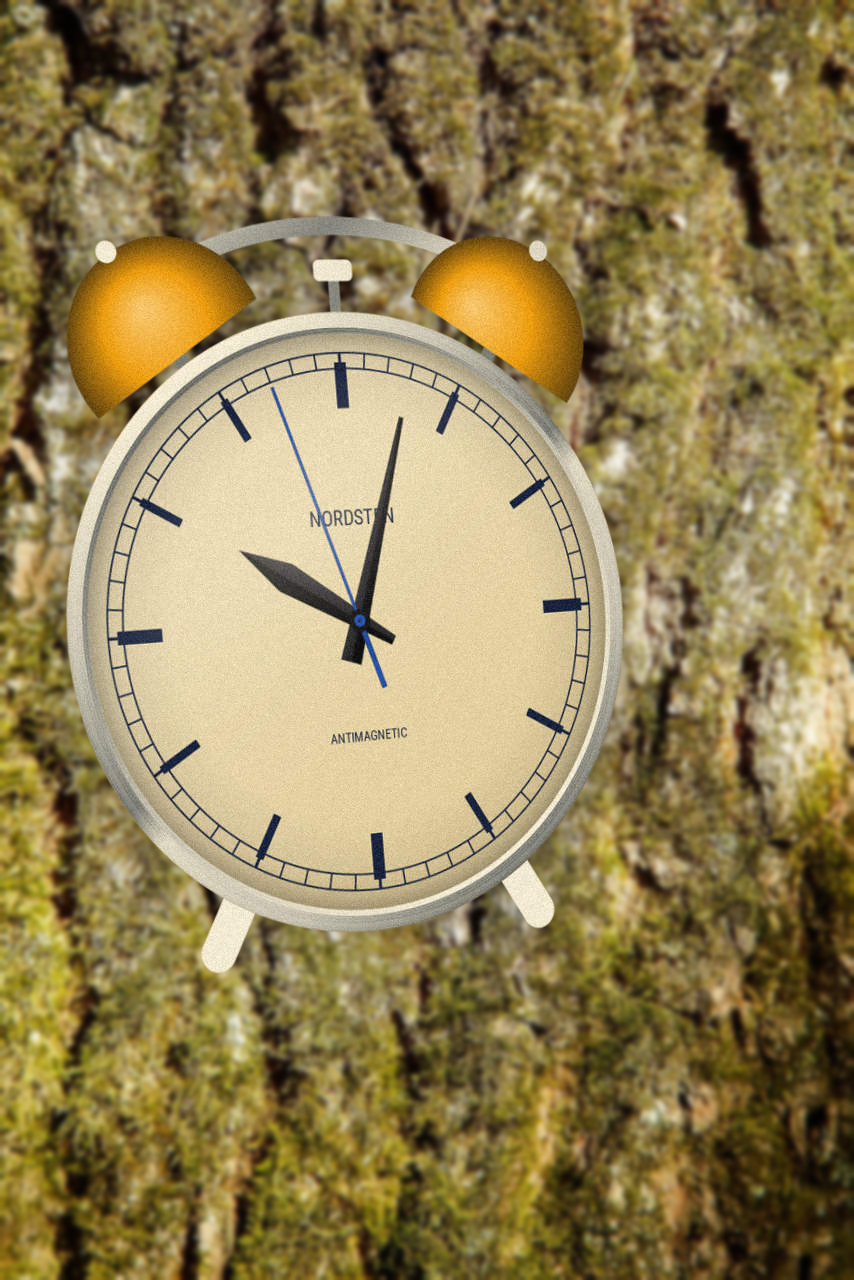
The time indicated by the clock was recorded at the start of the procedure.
10:02:57
